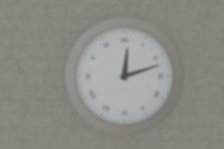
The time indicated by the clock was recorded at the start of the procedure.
12:12
